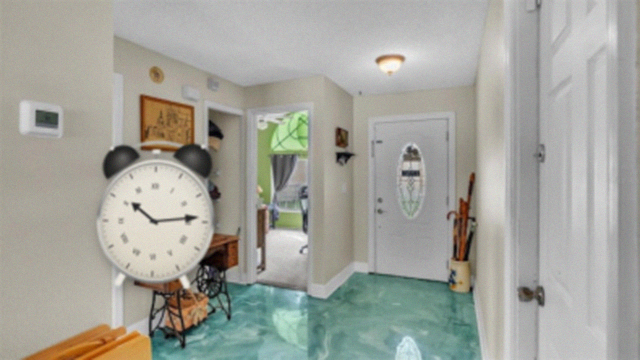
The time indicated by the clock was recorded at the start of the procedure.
10:14
